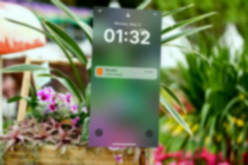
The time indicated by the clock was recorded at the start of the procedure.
1:32
